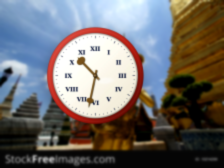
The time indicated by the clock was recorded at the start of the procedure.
10:32
